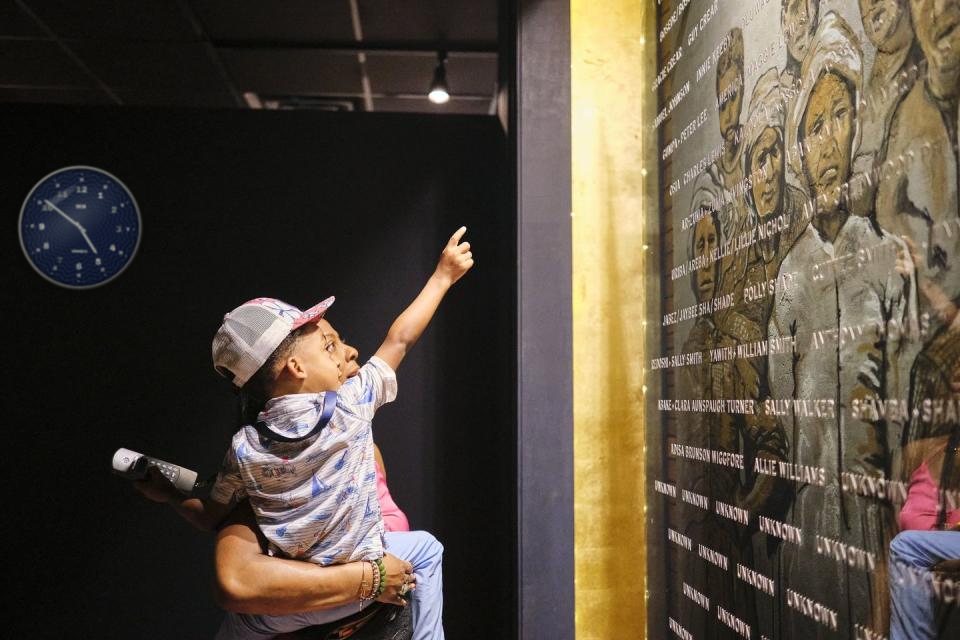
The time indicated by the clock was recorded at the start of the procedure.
4:51
